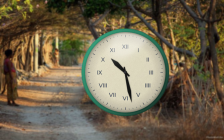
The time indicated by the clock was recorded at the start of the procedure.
10:28
